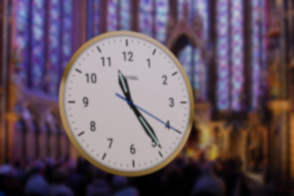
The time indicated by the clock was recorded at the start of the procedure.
11:24:20
